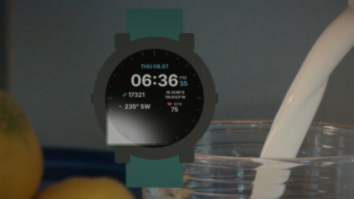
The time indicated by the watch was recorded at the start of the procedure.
6:36
